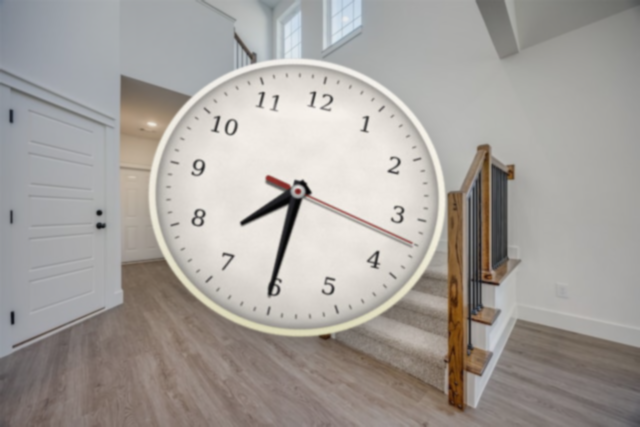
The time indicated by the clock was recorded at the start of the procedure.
7:30:17
